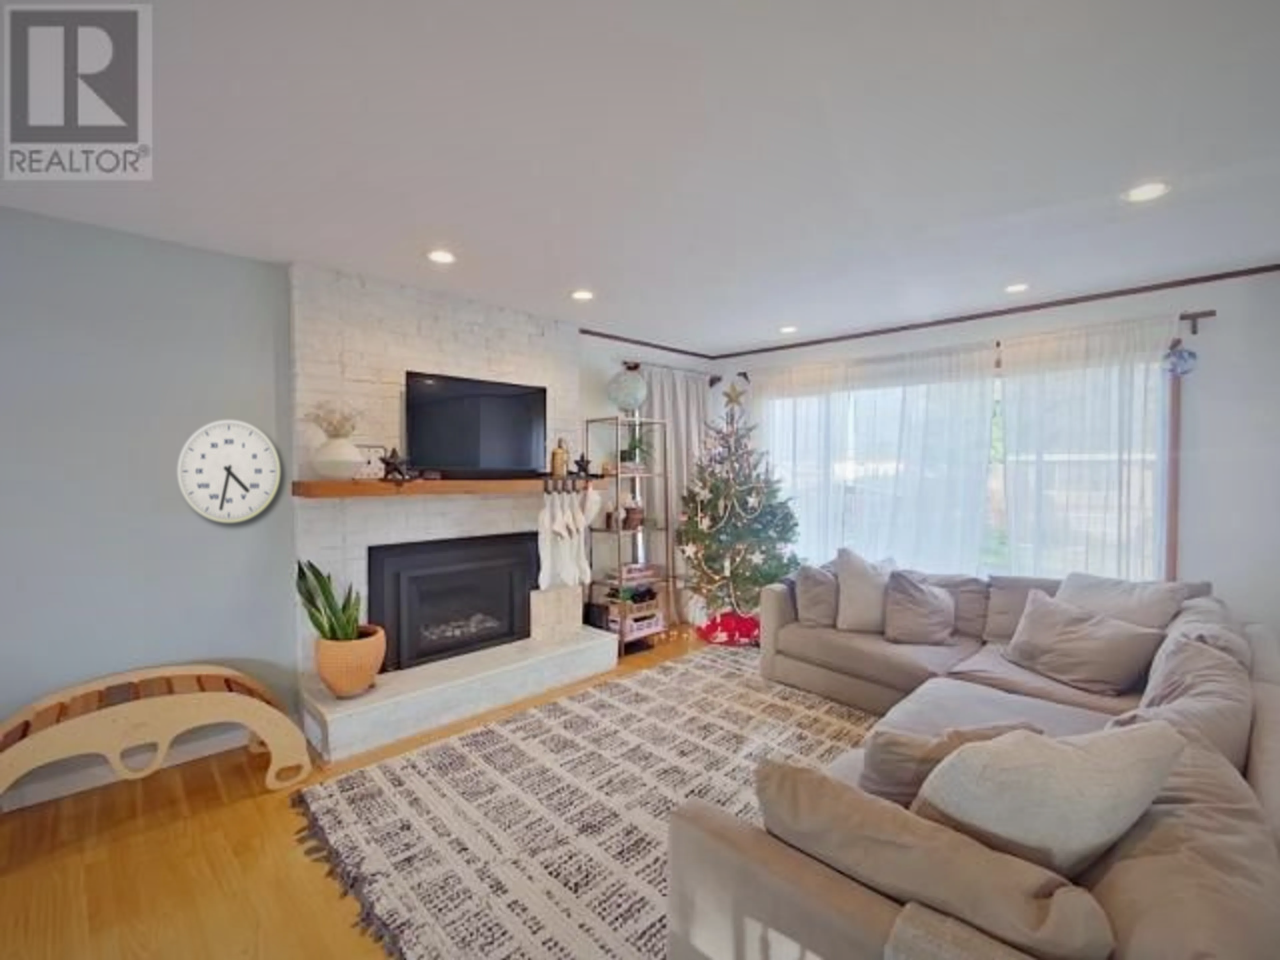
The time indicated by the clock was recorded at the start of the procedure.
4:32
